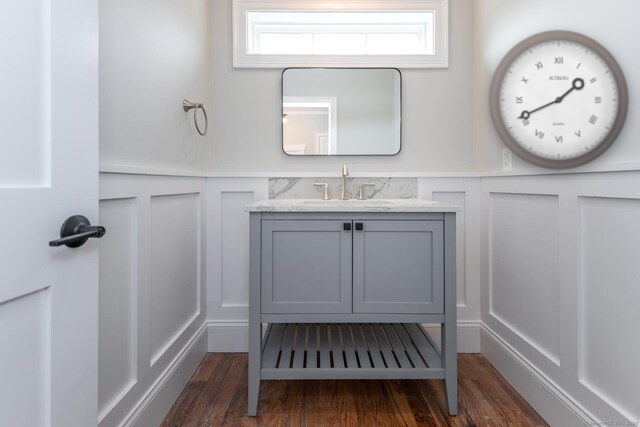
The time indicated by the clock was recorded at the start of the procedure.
1:41
